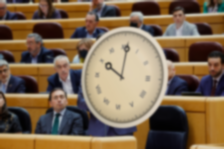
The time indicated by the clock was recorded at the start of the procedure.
10:01
